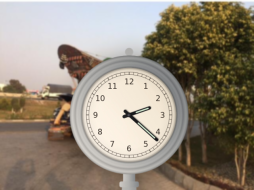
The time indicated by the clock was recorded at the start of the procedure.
2:22
